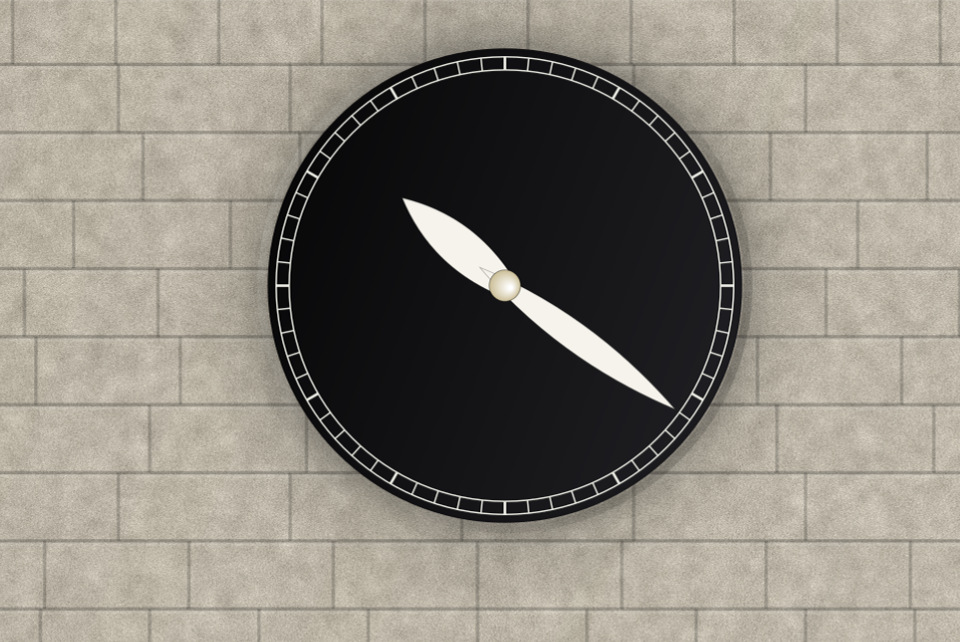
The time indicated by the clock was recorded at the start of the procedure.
10:21
